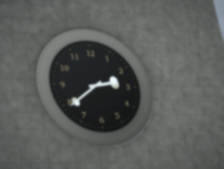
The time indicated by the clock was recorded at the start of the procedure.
2:39
